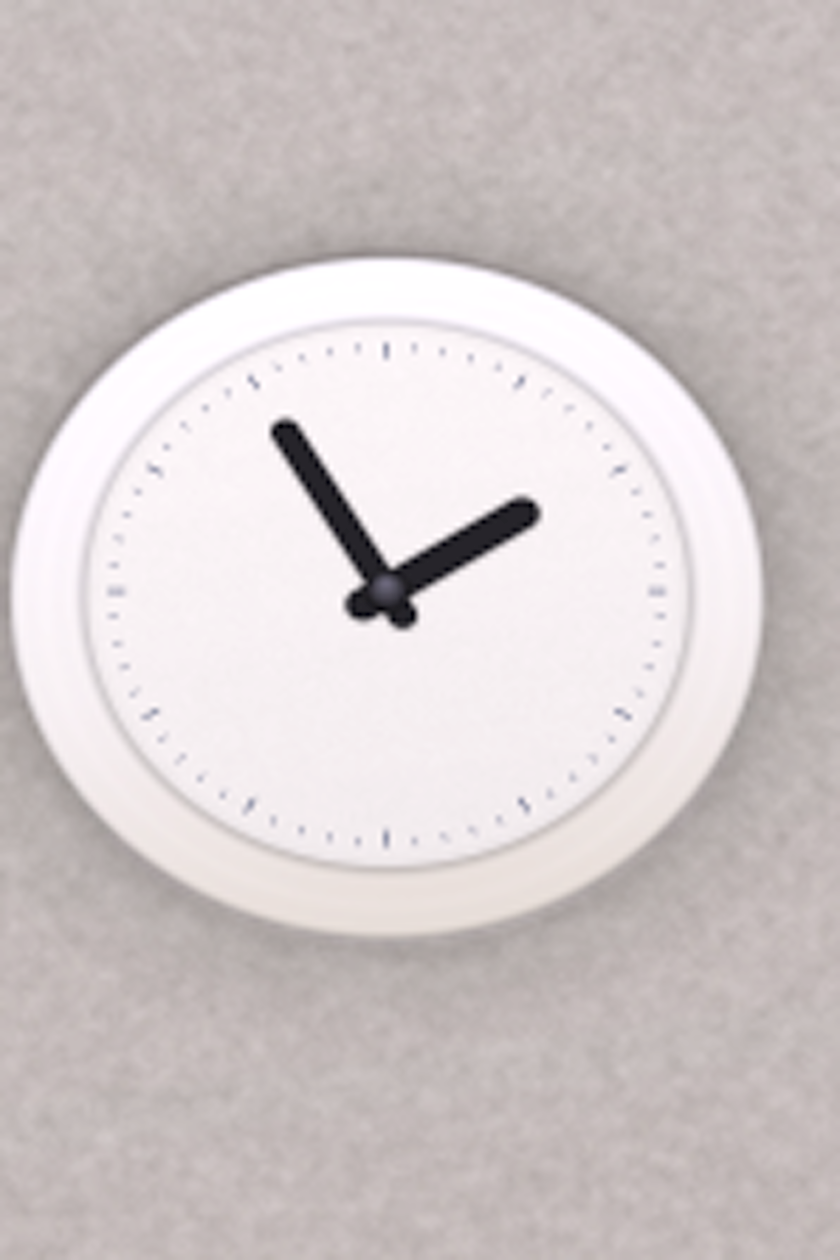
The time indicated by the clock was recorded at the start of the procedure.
1:55
